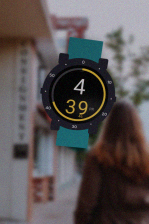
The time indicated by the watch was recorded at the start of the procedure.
4:39
